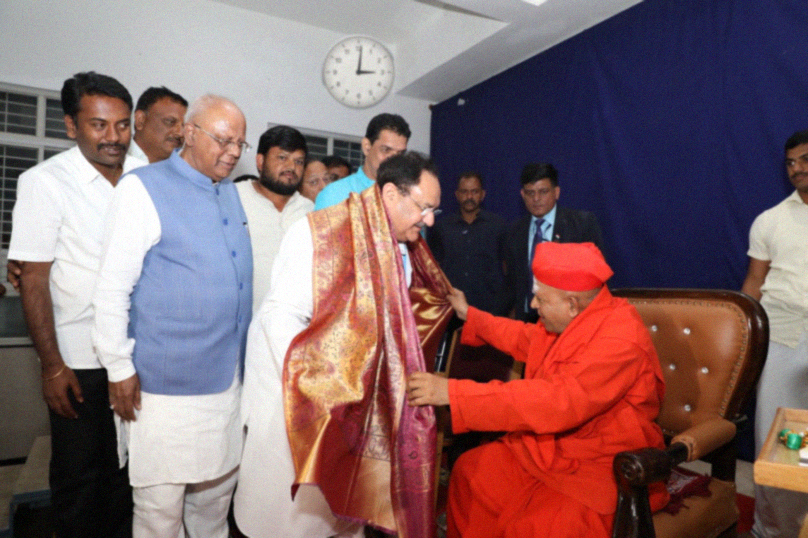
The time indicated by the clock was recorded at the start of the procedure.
3:01
